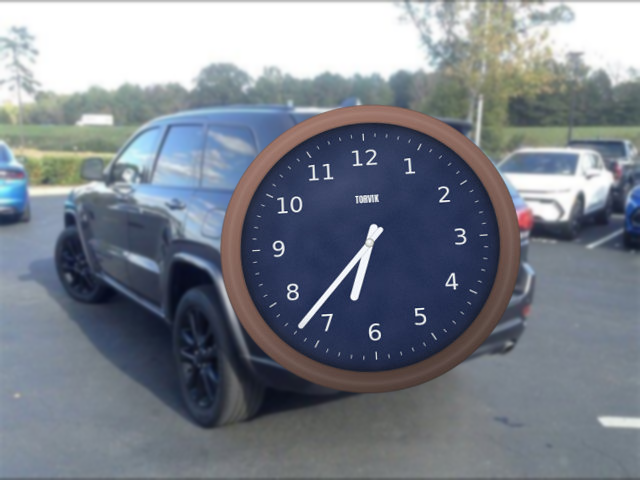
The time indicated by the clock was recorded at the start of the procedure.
6:37
